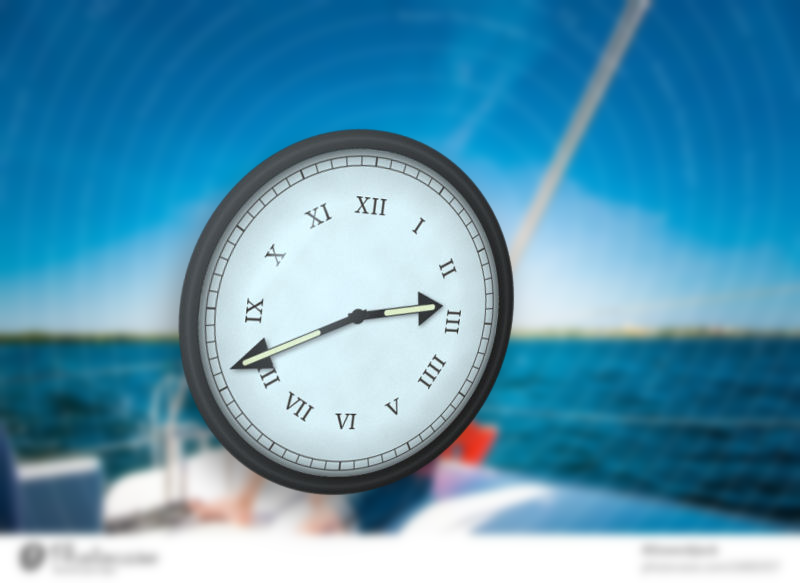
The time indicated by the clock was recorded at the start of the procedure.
2:41
